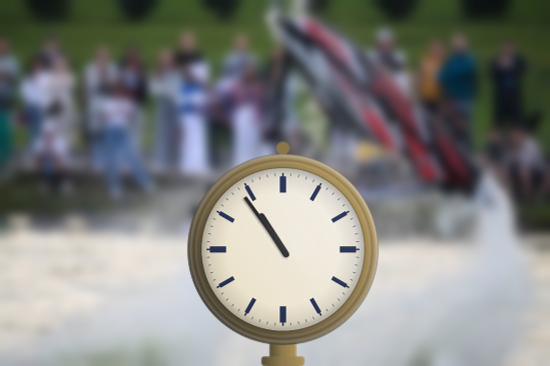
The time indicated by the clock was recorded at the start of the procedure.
10:54
